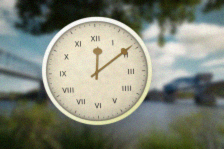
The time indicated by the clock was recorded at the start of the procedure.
12:09
